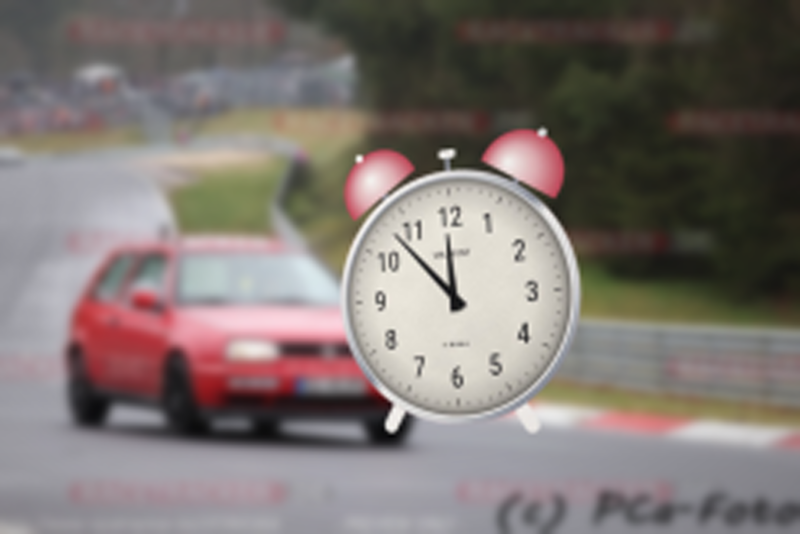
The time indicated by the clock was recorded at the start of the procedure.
11:53
